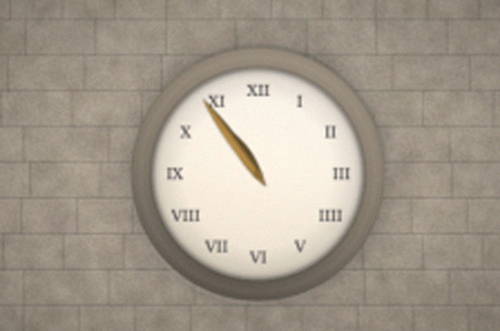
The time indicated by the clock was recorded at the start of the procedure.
10:54
